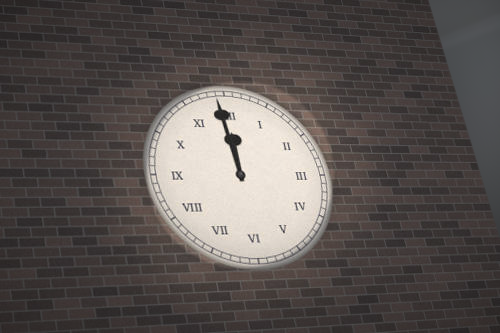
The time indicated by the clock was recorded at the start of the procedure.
11:59
